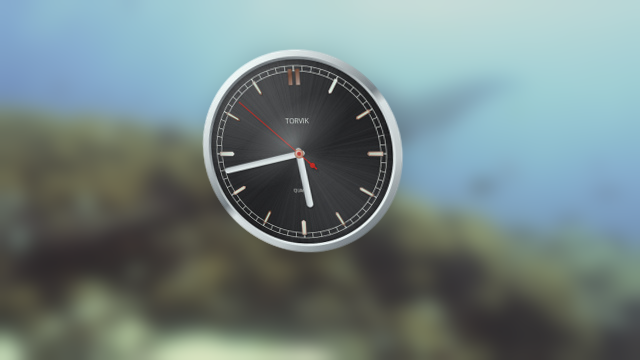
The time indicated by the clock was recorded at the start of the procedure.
5:42:52
